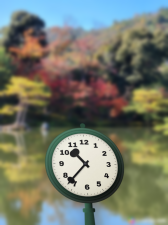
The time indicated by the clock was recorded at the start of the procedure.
10:37
